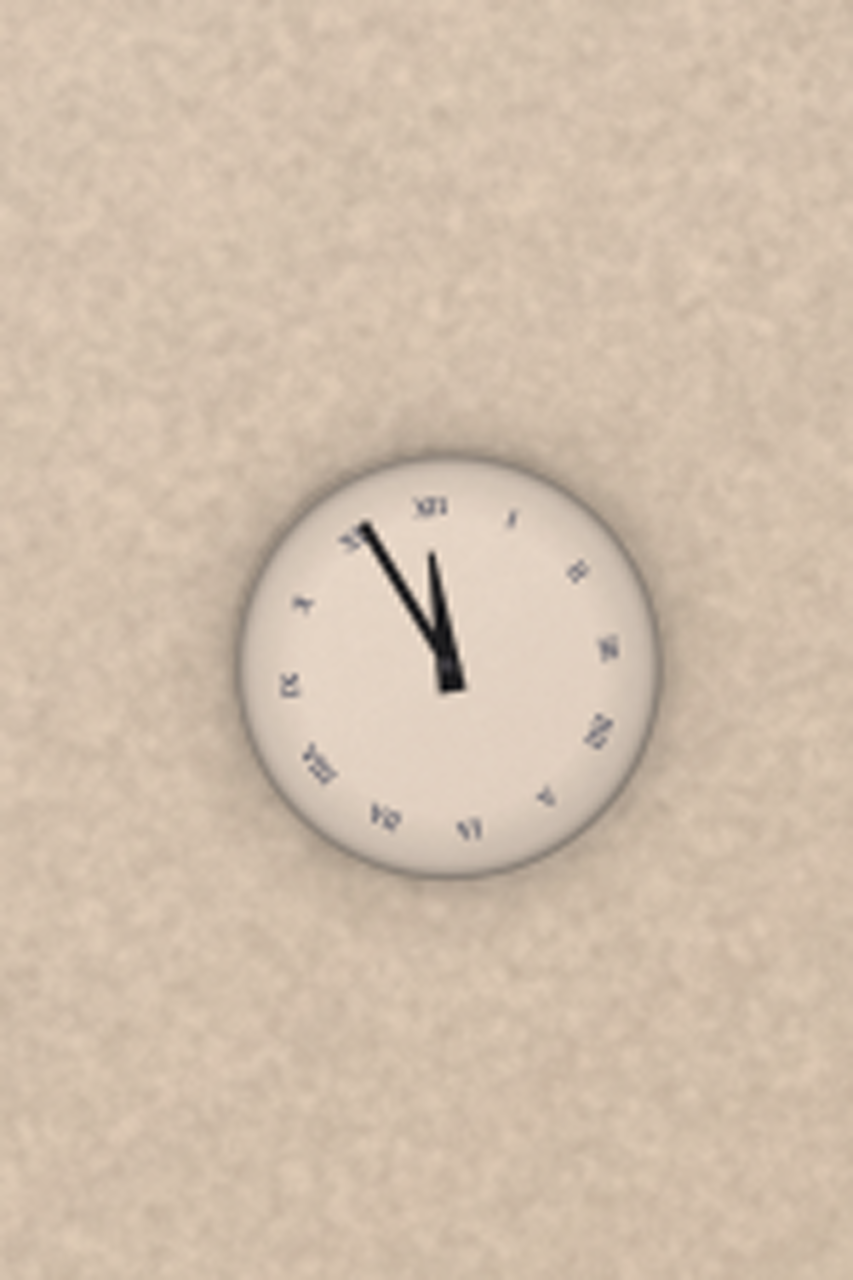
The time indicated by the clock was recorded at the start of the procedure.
11:56
